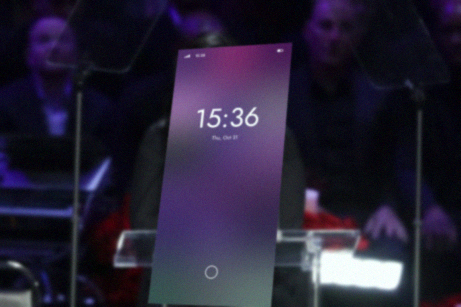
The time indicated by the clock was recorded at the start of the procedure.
15:36
